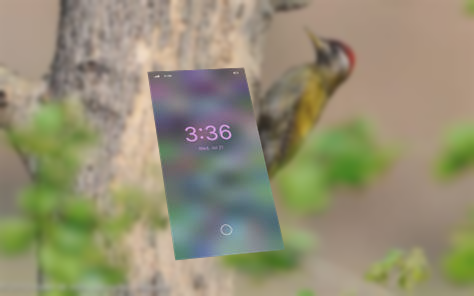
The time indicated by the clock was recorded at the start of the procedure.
3:36
